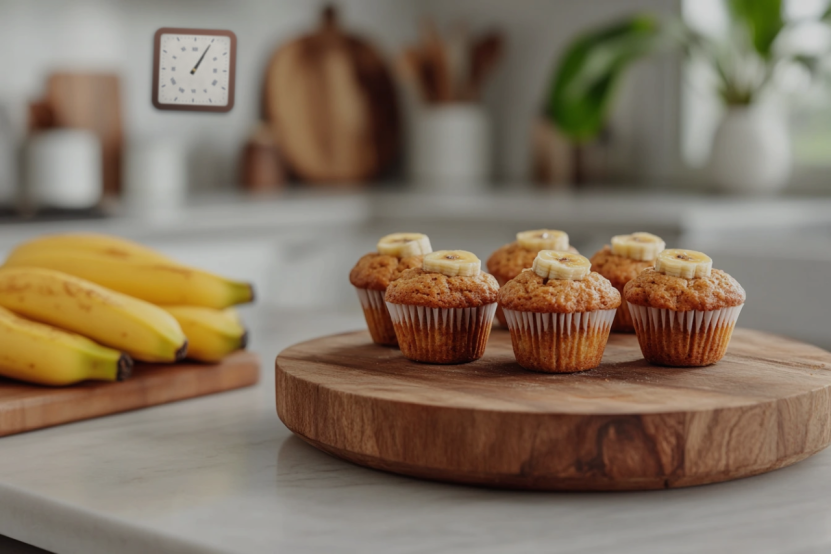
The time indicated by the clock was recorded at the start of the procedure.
1:05
